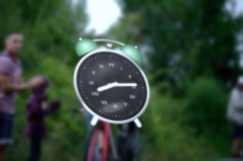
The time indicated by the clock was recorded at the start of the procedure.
8:14
